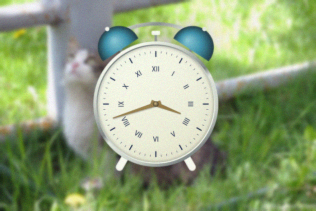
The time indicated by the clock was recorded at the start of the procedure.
3:42
